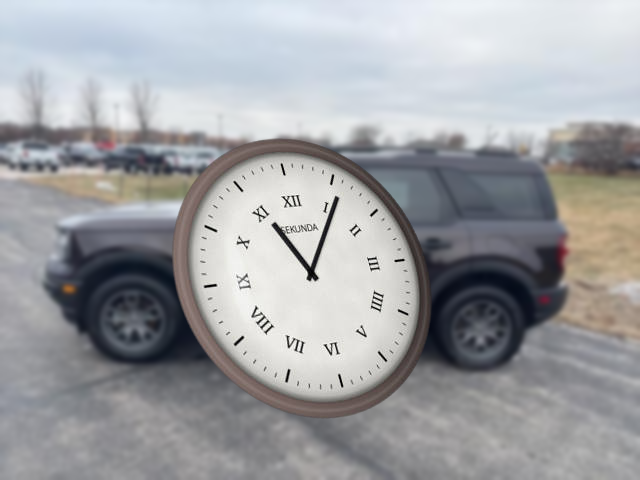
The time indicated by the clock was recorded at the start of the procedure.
11:06
